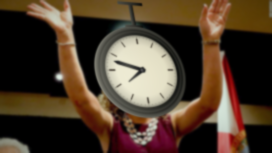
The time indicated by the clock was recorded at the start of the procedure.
7:48
